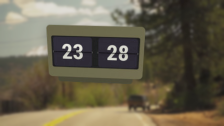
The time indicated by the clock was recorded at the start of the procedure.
23:28
